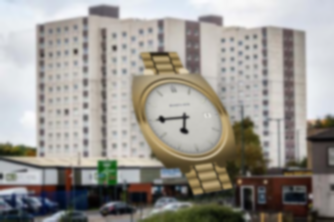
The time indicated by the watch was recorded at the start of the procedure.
6:45
